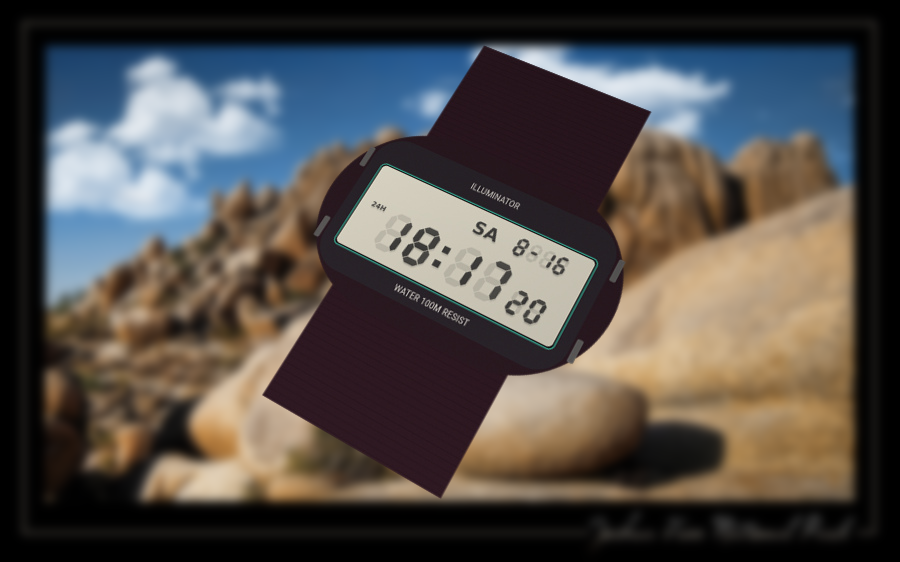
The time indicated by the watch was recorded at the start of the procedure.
18:17:20
